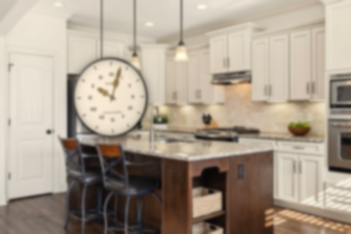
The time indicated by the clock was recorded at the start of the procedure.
10:03
